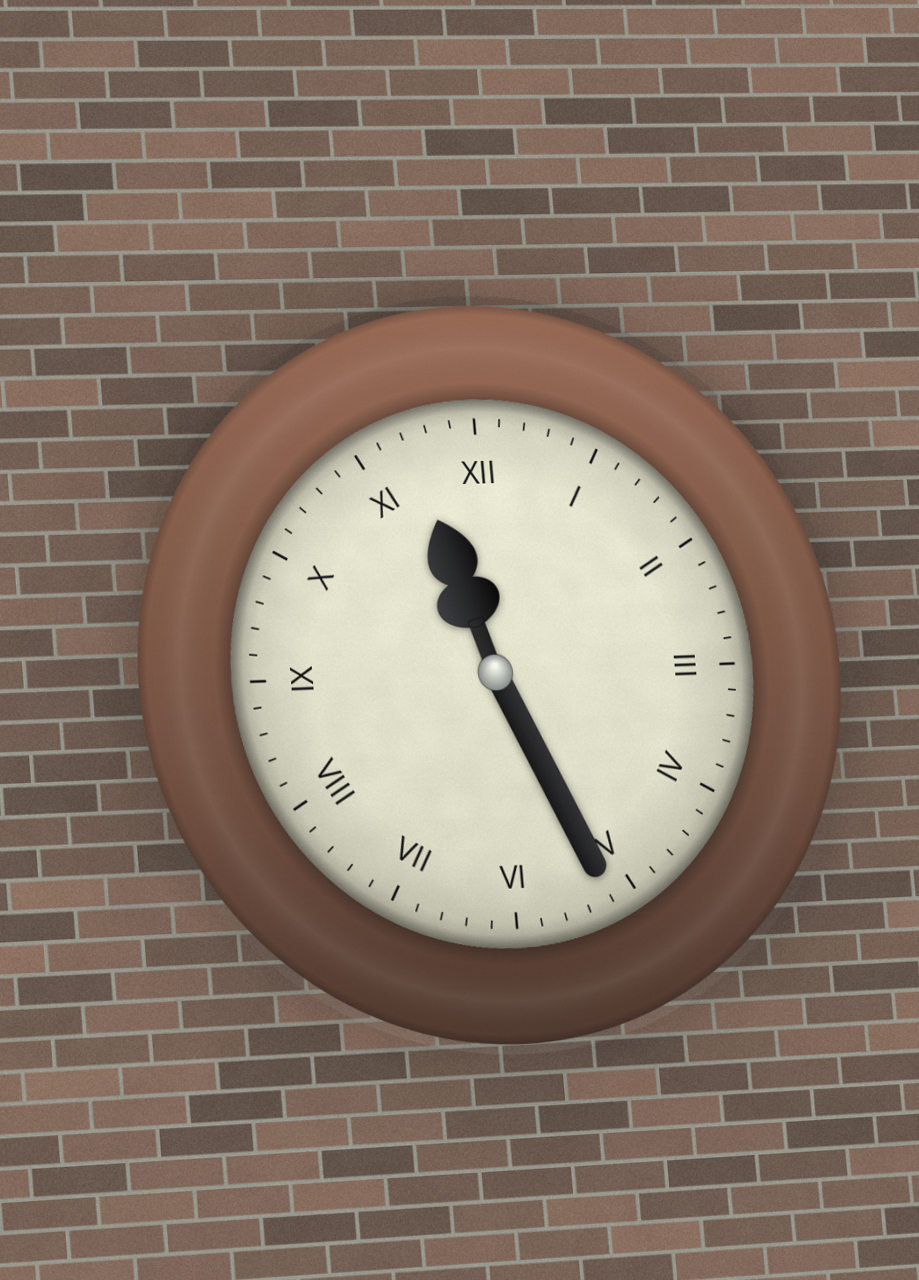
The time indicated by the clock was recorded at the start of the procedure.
11:26
